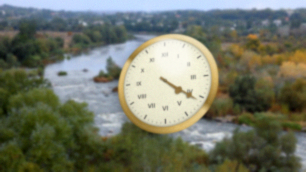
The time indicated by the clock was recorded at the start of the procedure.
4:21
